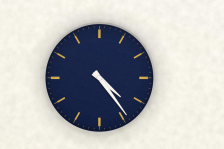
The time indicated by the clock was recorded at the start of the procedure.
4:24
